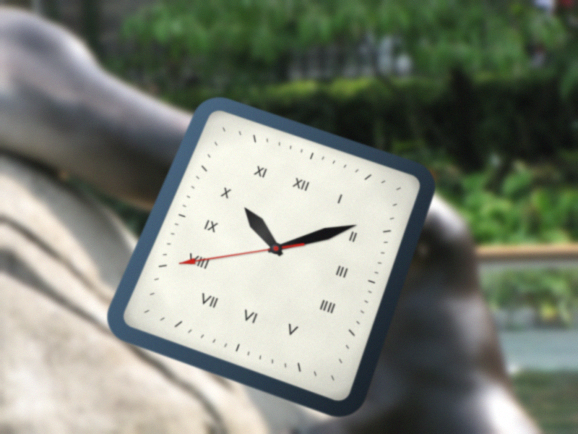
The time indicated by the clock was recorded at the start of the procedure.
10:08:40
